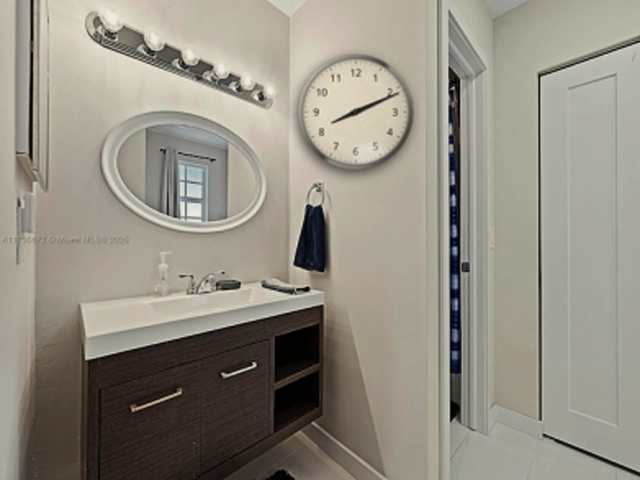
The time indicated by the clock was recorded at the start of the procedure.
8:11
